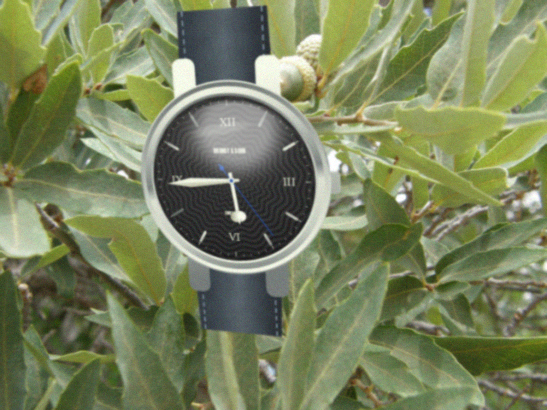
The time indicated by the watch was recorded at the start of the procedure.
5:44:24
